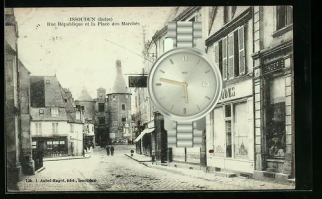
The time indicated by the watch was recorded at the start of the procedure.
5:47
